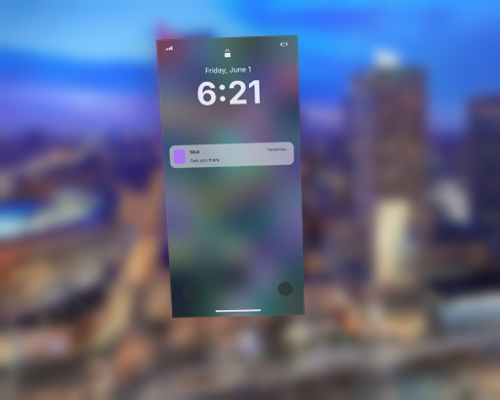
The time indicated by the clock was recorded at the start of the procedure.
6:21
